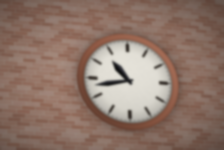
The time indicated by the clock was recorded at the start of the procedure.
10:43
